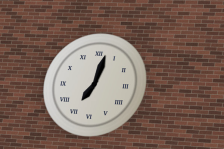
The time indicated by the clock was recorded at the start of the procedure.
7:02
